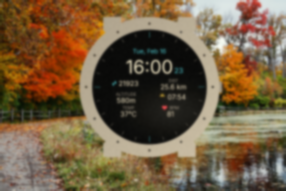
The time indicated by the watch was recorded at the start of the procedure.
16:00
